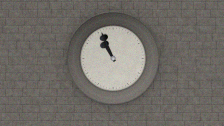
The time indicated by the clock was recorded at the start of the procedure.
10:56
